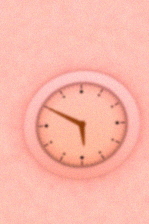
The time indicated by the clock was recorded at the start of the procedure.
5:50
